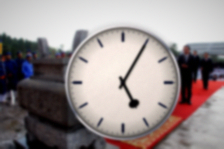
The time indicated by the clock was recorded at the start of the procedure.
5:05
